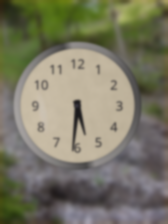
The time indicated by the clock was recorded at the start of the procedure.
5:31
